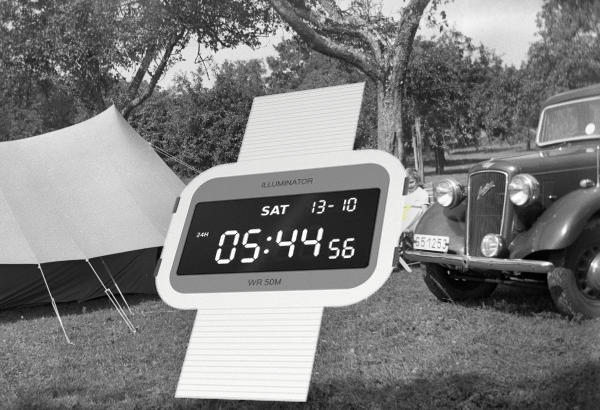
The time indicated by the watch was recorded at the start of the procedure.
5:44:56
